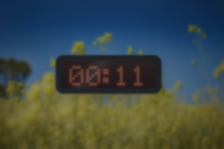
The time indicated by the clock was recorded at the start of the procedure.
0:11
